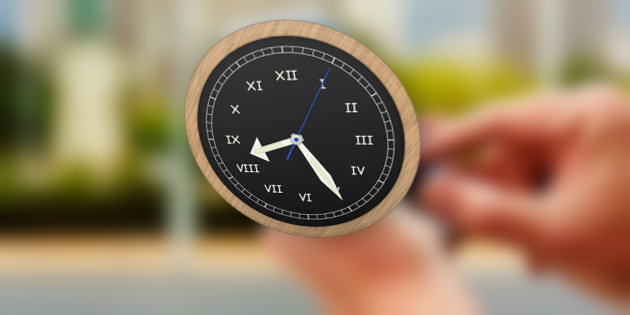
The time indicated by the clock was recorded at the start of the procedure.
8:25:05
